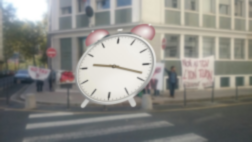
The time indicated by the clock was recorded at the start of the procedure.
9:18
